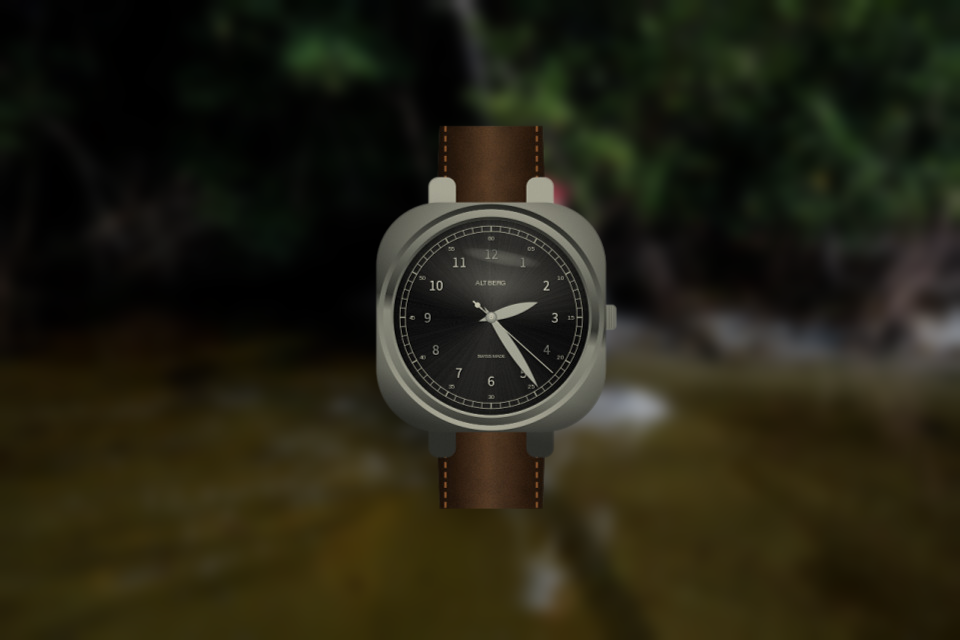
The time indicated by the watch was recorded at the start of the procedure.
2:24:22
